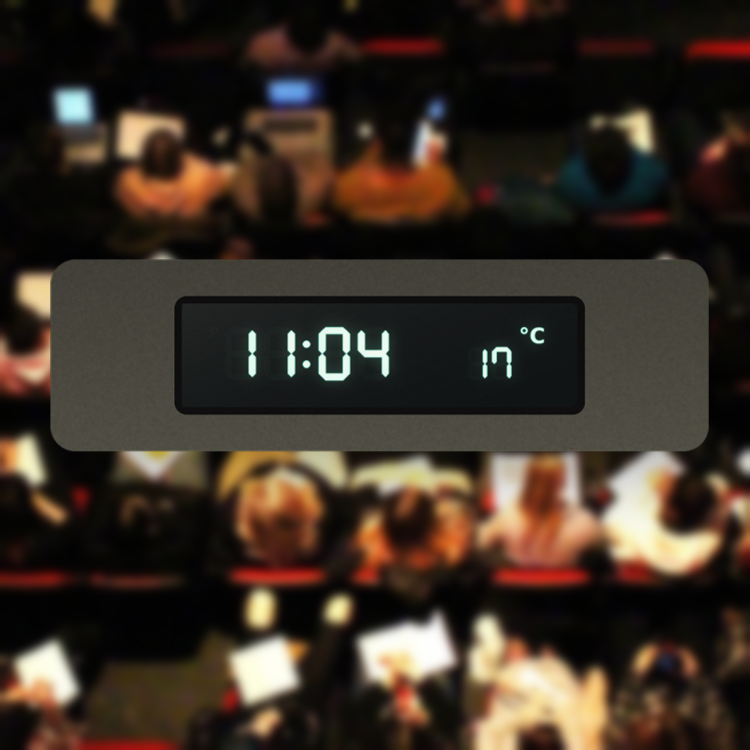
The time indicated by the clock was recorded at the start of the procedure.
11:04
